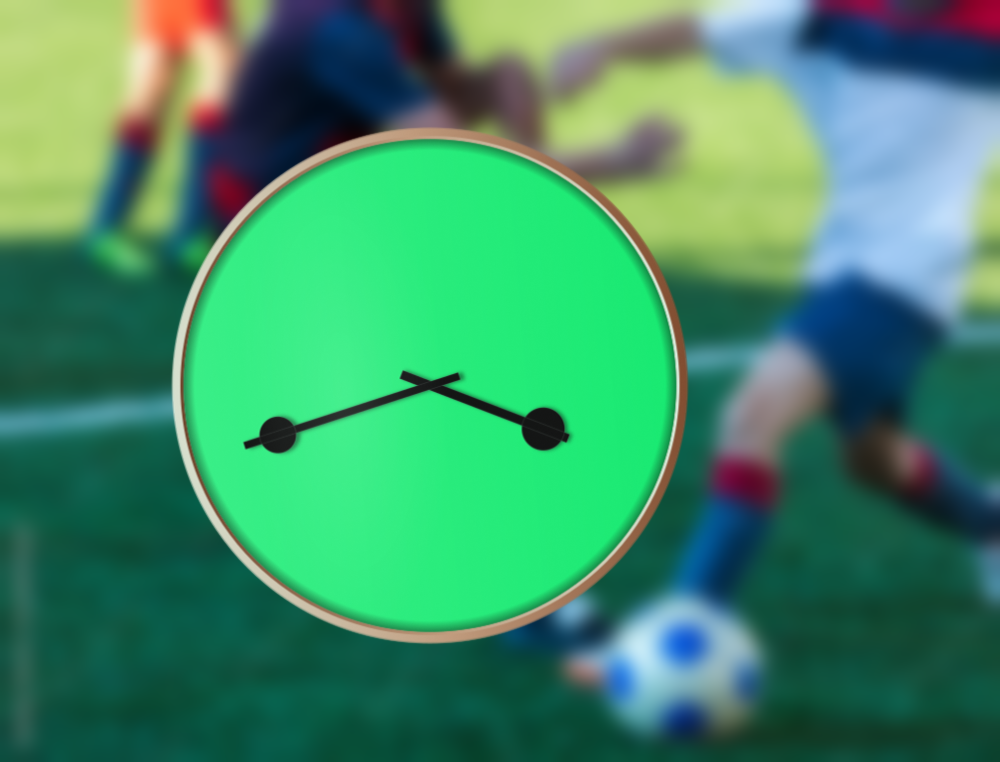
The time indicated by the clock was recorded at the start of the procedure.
3:42
